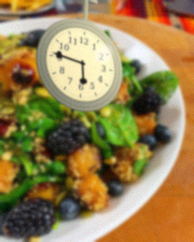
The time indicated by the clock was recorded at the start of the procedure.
5:46
